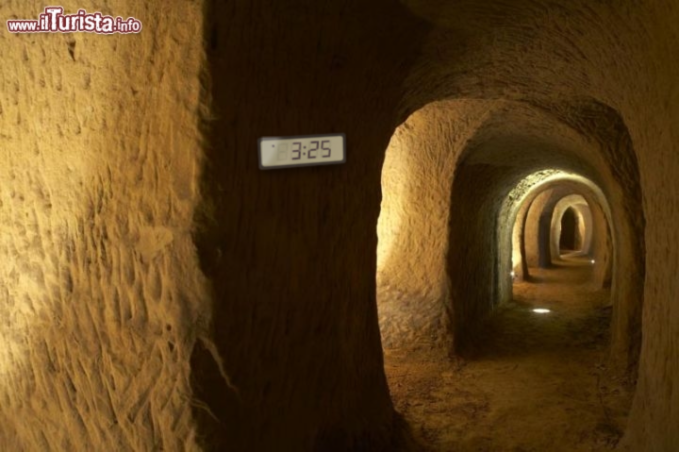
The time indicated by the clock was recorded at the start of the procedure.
3:25
